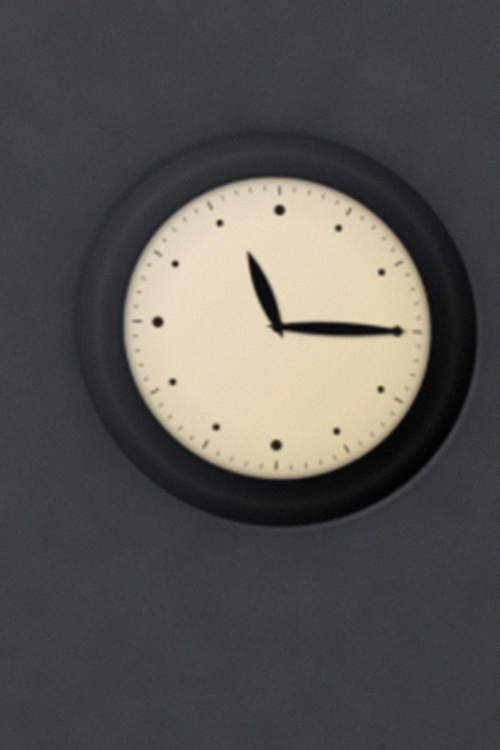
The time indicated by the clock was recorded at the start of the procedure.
11:15
